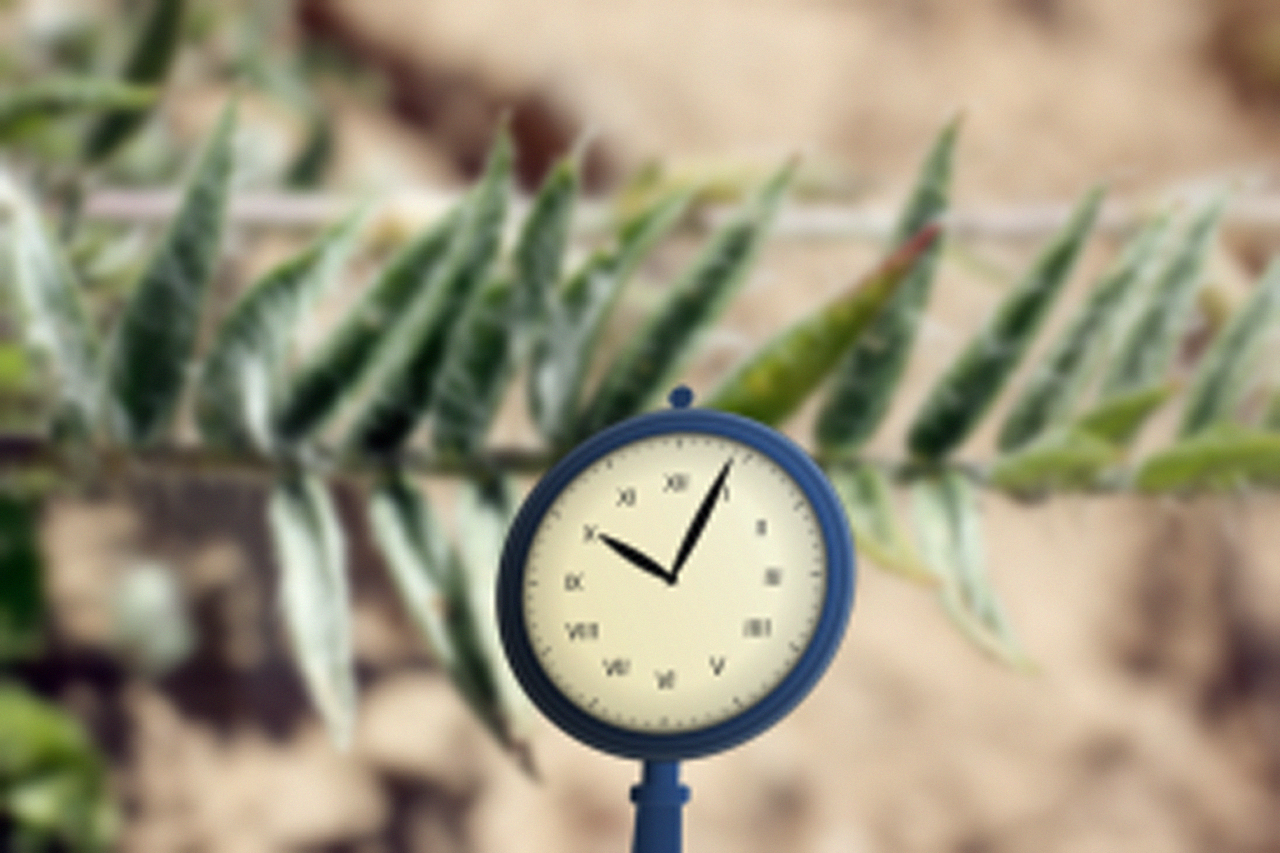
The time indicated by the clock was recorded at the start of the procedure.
10:04
